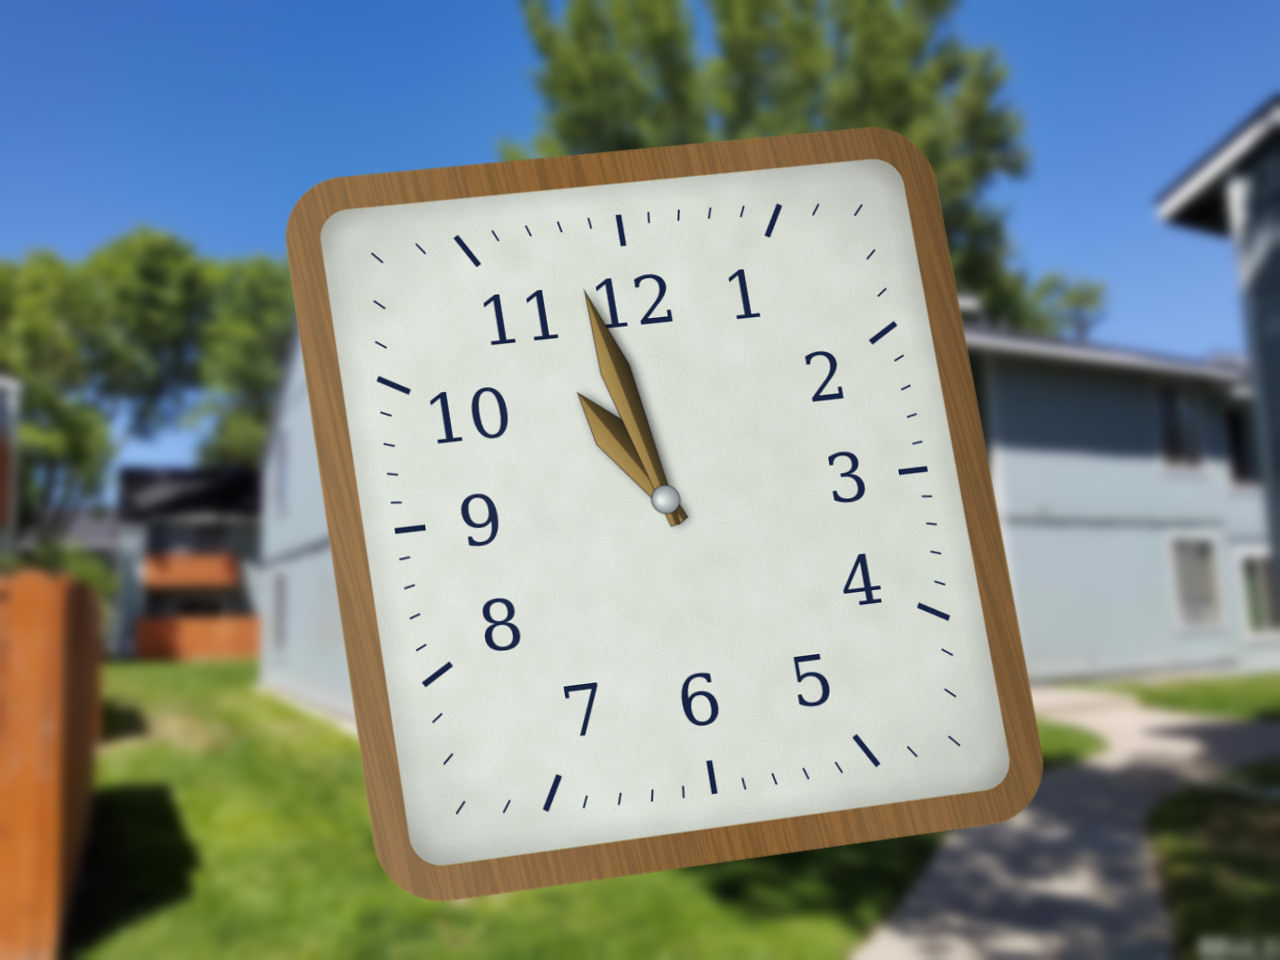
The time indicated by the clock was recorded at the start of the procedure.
10:58
